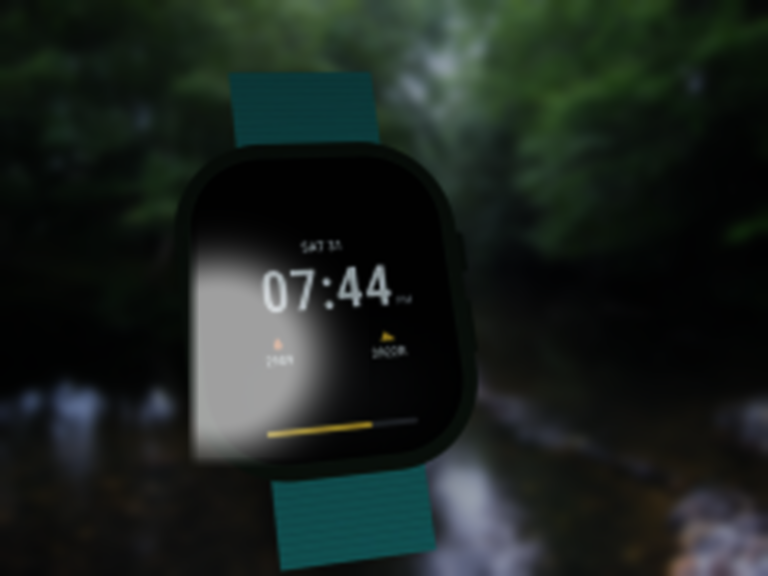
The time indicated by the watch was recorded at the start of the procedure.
7:44
